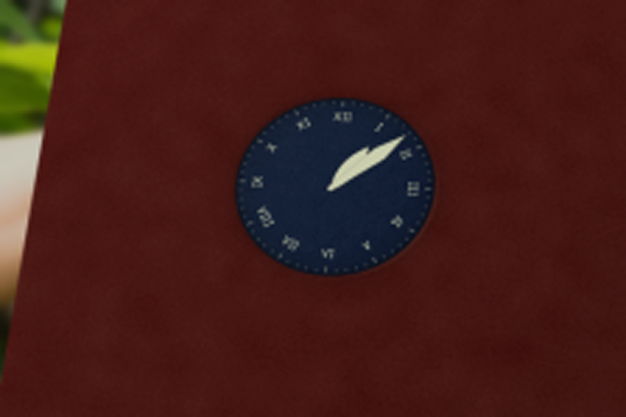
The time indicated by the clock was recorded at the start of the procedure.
1:08
